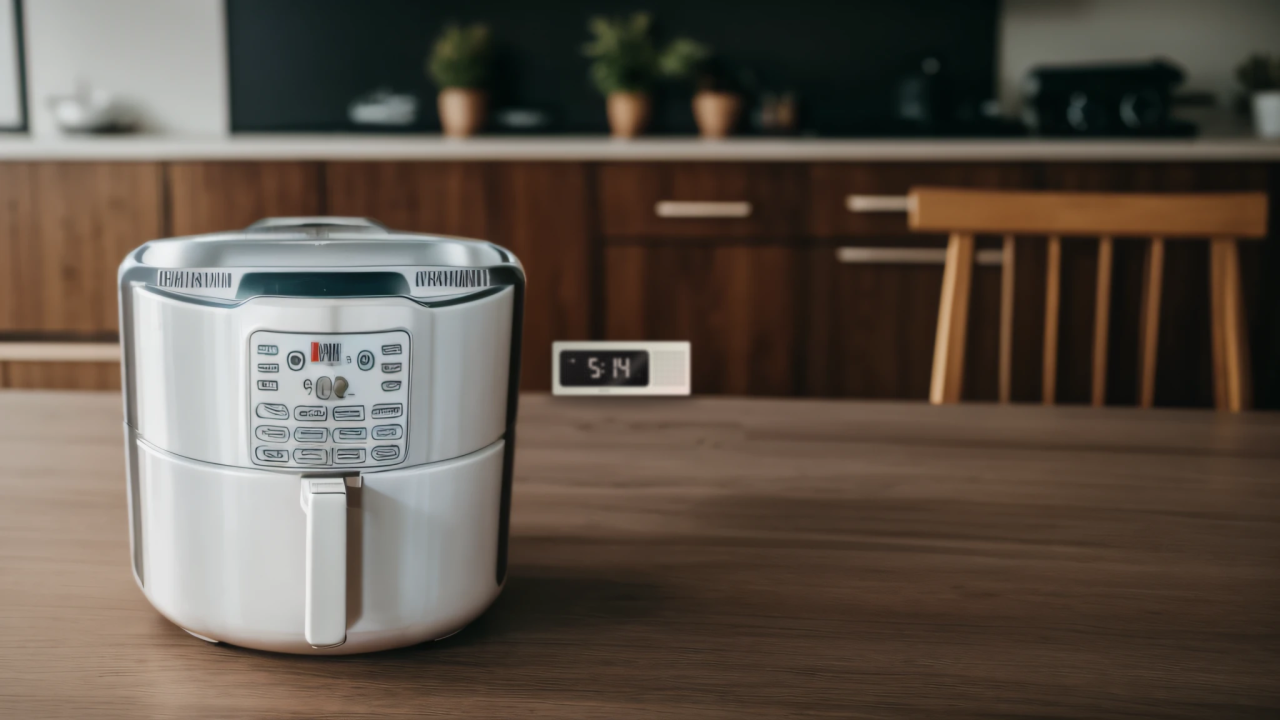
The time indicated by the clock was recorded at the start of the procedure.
5:14
